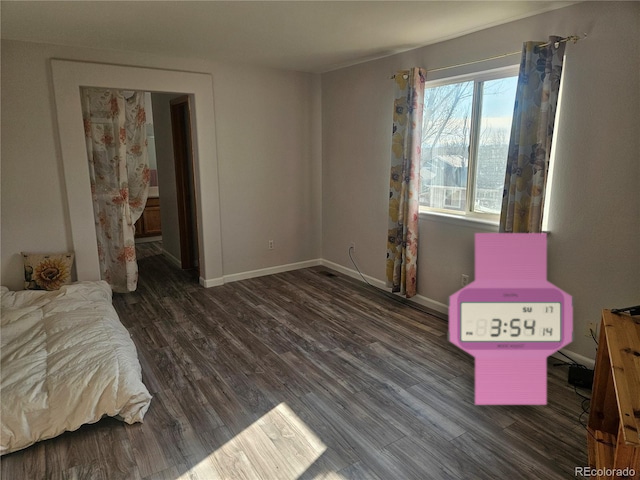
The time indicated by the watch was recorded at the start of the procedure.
3:54
